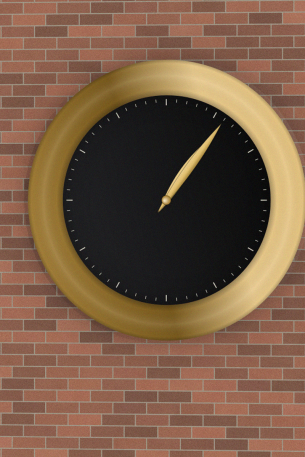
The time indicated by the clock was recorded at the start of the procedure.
1:06
